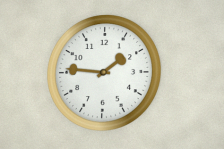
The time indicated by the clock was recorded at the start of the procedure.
1:46
